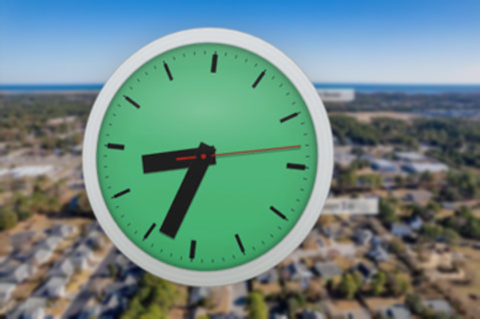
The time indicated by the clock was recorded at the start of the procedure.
8:33:13
